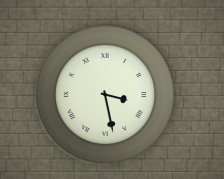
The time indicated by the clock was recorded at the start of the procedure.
3:28
